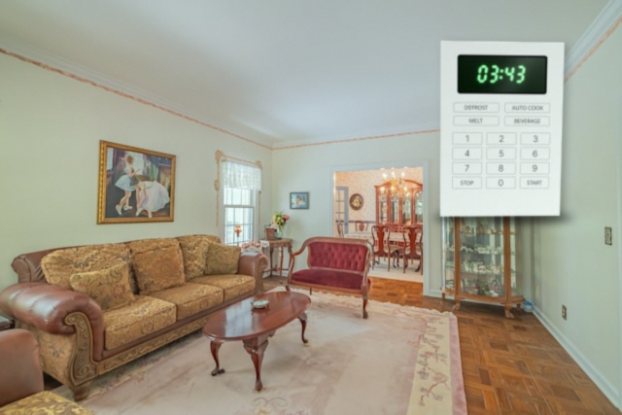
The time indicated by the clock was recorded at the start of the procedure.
3:43
